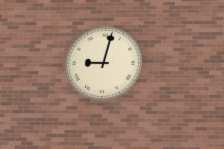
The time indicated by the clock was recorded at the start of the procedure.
9:02
